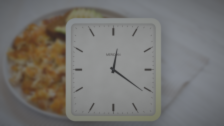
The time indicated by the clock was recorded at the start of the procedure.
12:21
